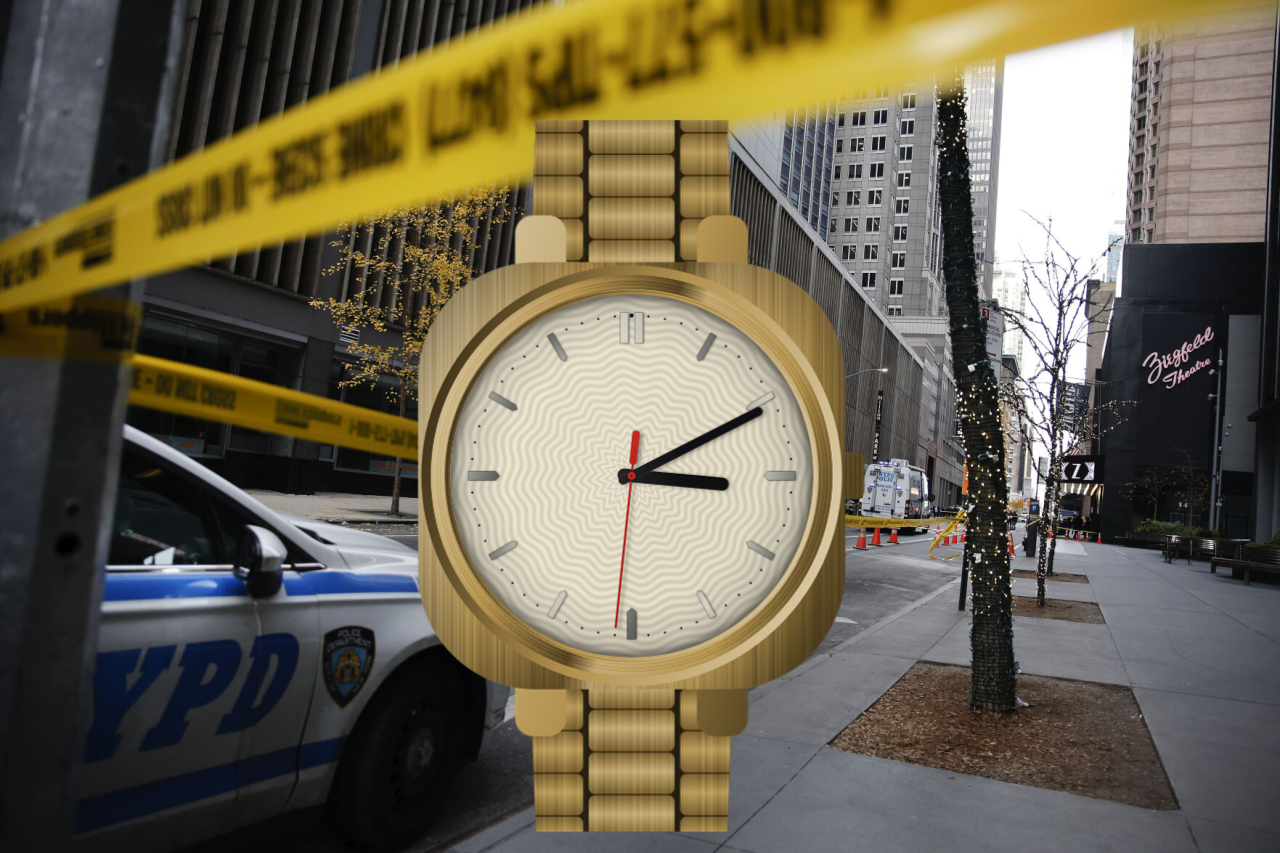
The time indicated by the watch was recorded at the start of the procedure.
3:10:31
